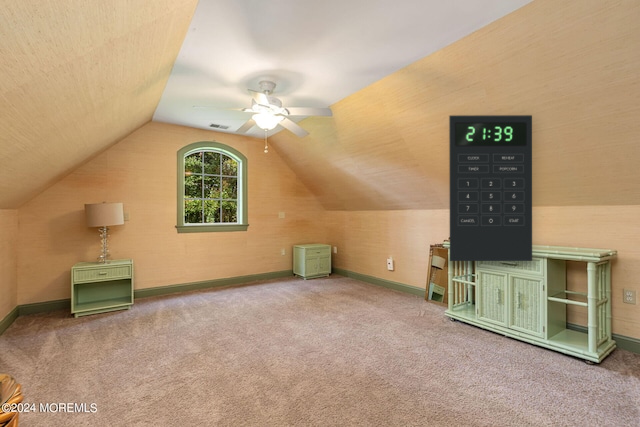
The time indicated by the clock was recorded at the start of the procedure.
21:39
